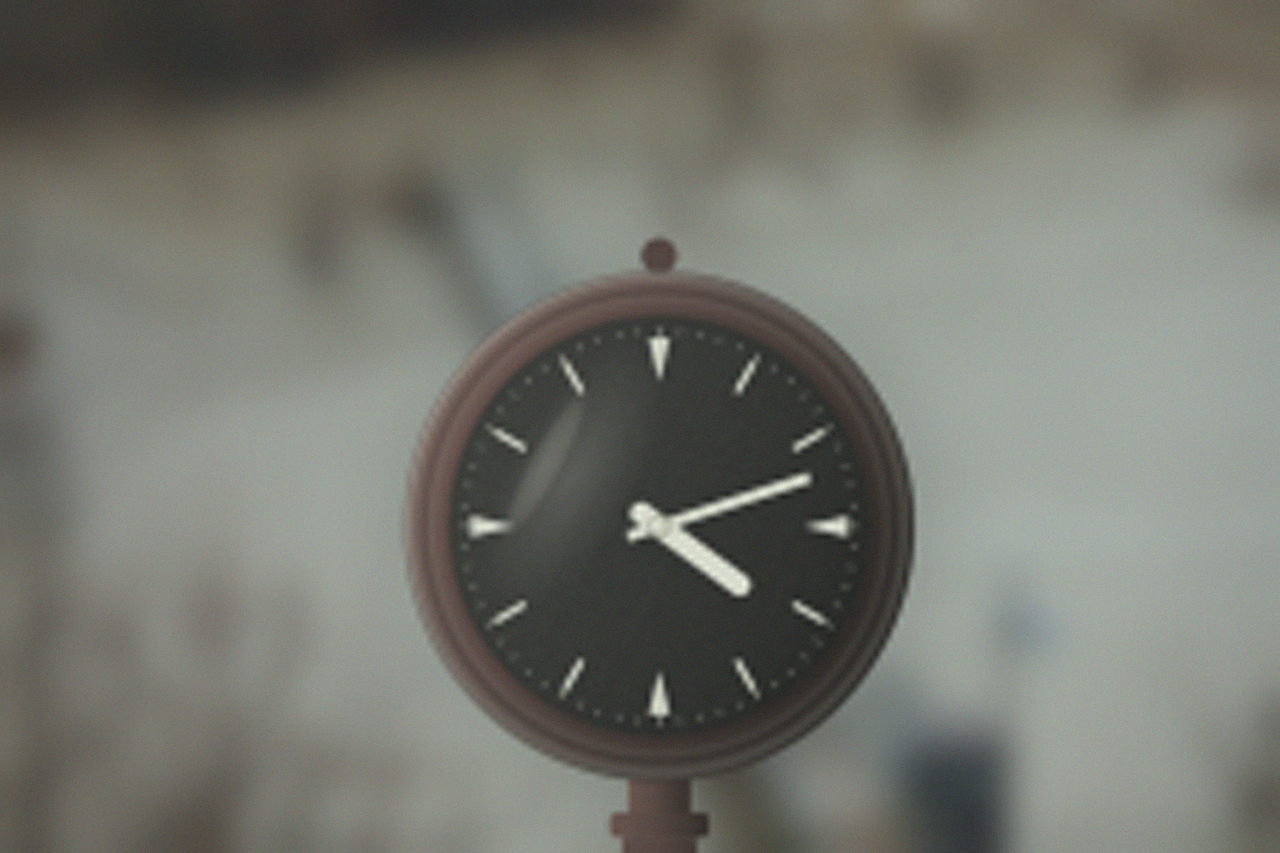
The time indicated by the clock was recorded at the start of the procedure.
4:12
